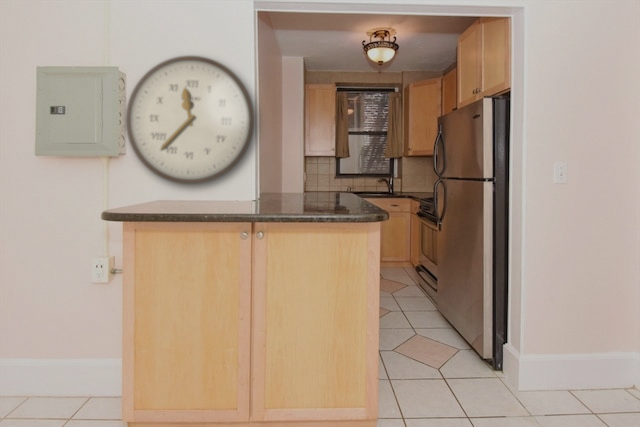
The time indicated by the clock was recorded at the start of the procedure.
11:37
